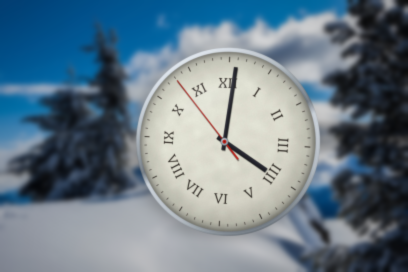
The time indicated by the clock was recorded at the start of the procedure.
4:00:53
